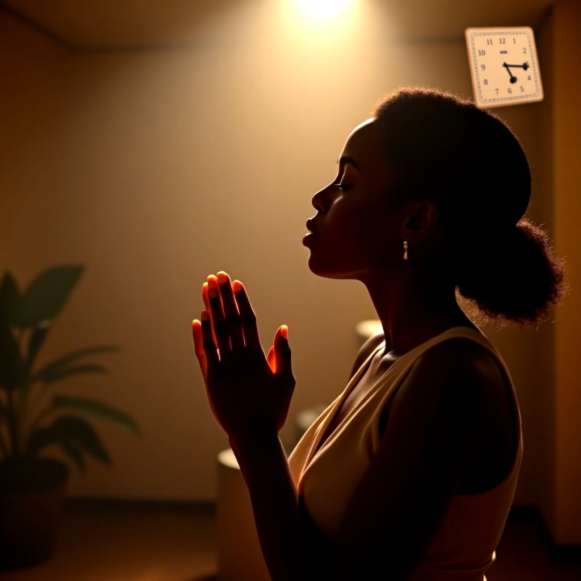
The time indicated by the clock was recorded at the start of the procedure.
5:16
